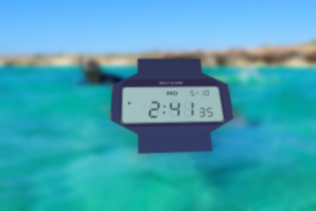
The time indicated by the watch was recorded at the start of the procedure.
2:41:35
